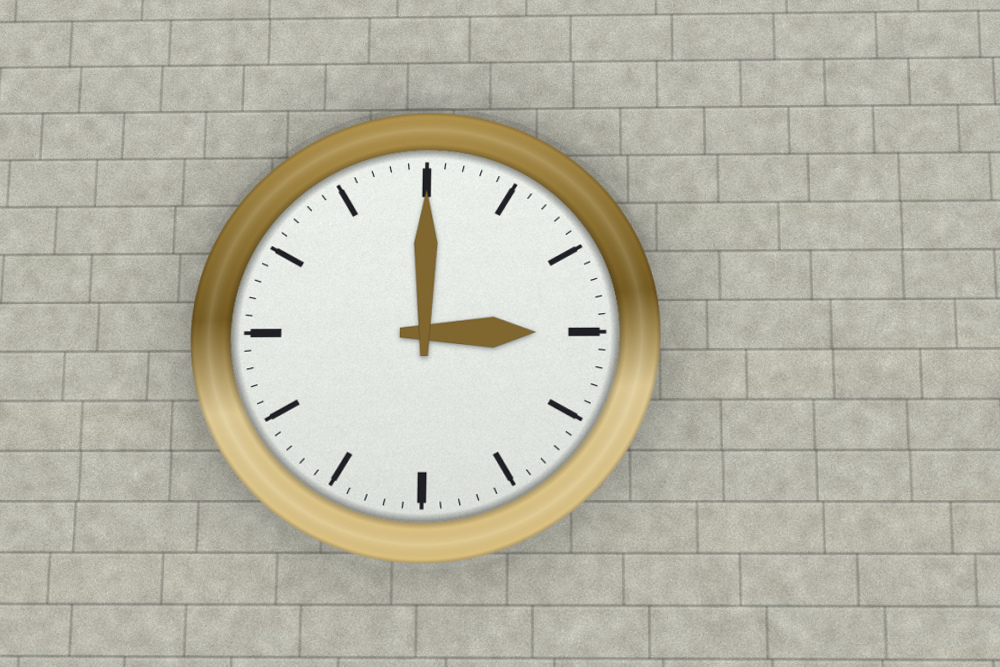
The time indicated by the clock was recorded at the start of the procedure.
3:00
